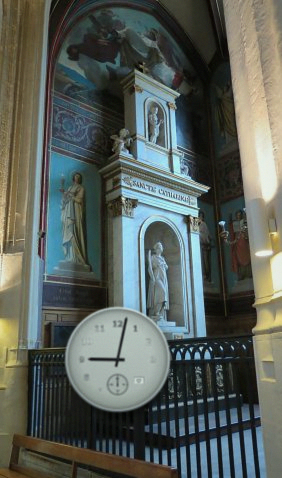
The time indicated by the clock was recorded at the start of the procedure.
9:02
